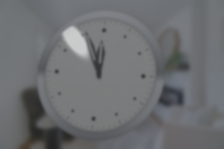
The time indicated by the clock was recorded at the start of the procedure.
11:56
